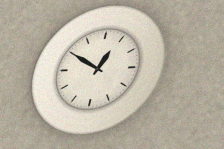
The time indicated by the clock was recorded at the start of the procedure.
12:50
